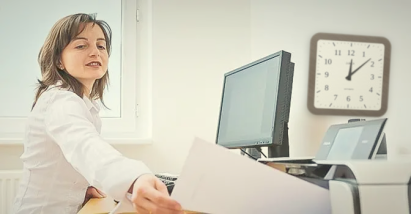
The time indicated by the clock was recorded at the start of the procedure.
12:08
